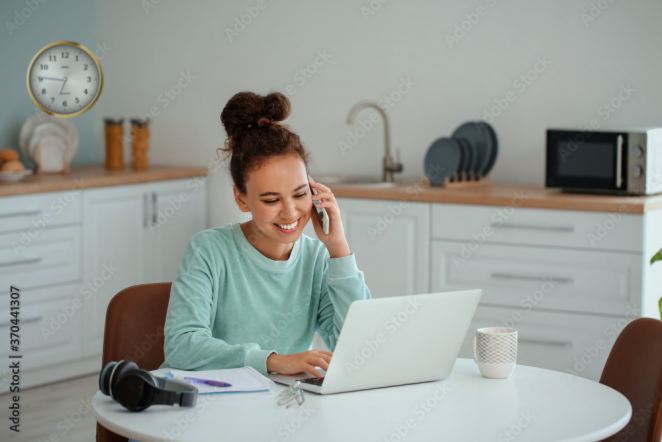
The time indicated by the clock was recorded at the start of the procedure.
6:46
